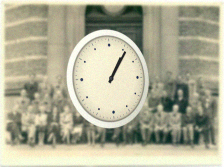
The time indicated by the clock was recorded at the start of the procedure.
1:06
